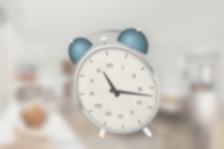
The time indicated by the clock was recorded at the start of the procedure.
11:17
